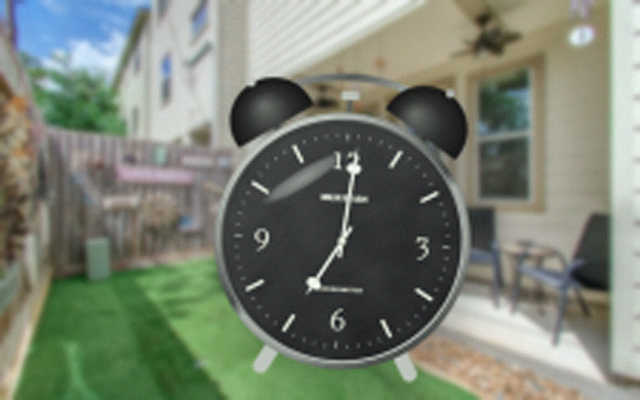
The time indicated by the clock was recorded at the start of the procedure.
7:01
